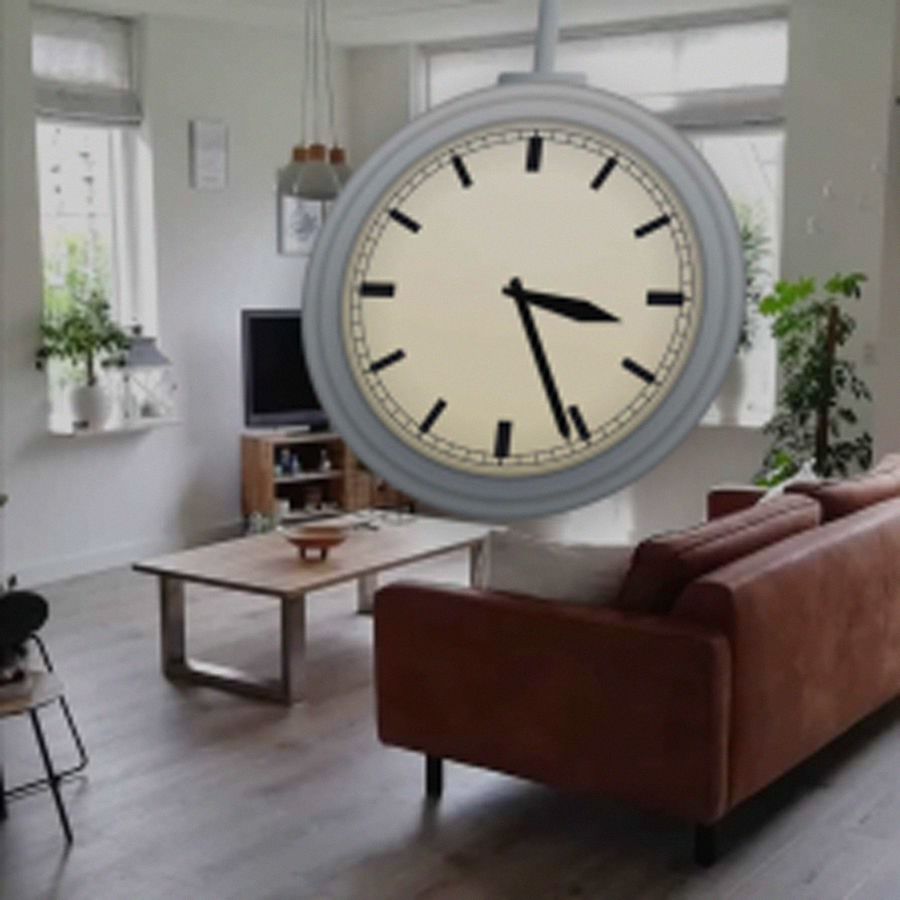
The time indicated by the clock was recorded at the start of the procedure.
3:26
